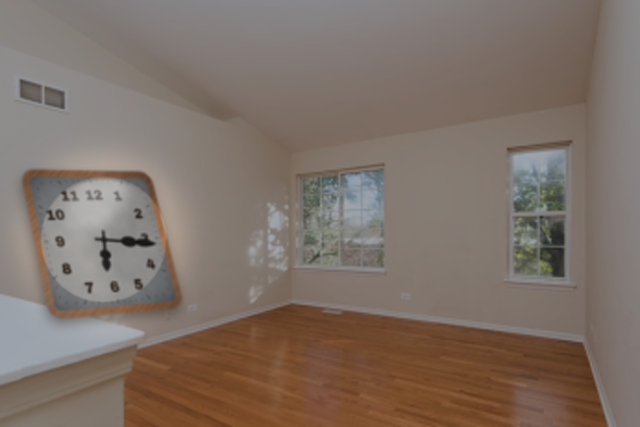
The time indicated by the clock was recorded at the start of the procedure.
6:16
